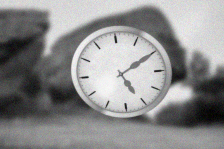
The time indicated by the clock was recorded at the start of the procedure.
5:10
